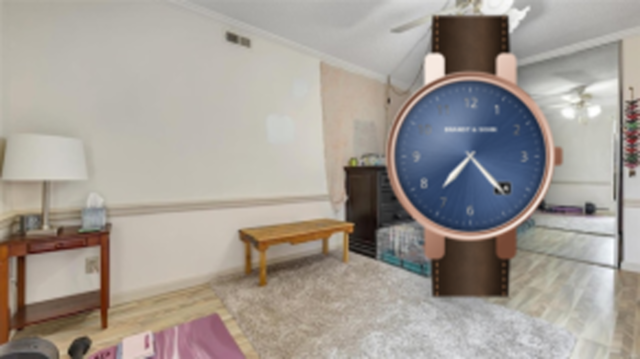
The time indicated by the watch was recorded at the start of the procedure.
7:23
